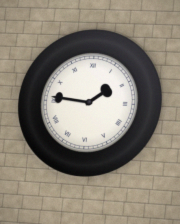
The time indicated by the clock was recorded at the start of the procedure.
1:46
